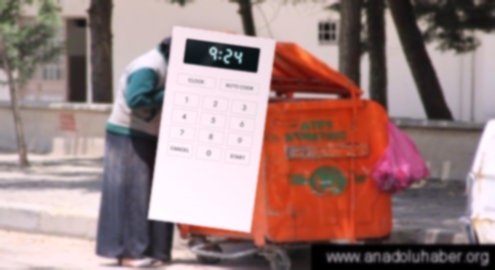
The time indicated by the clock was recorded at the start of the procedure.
9:24
